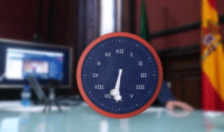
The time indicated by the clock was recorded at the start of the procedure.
6:31
